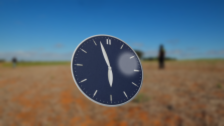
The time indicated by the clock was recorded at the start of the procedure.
5:57
